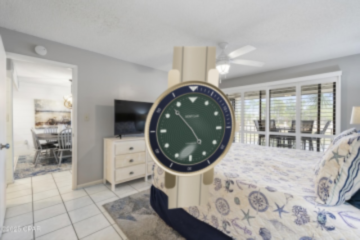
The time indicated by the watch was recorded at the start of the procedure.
4:53
